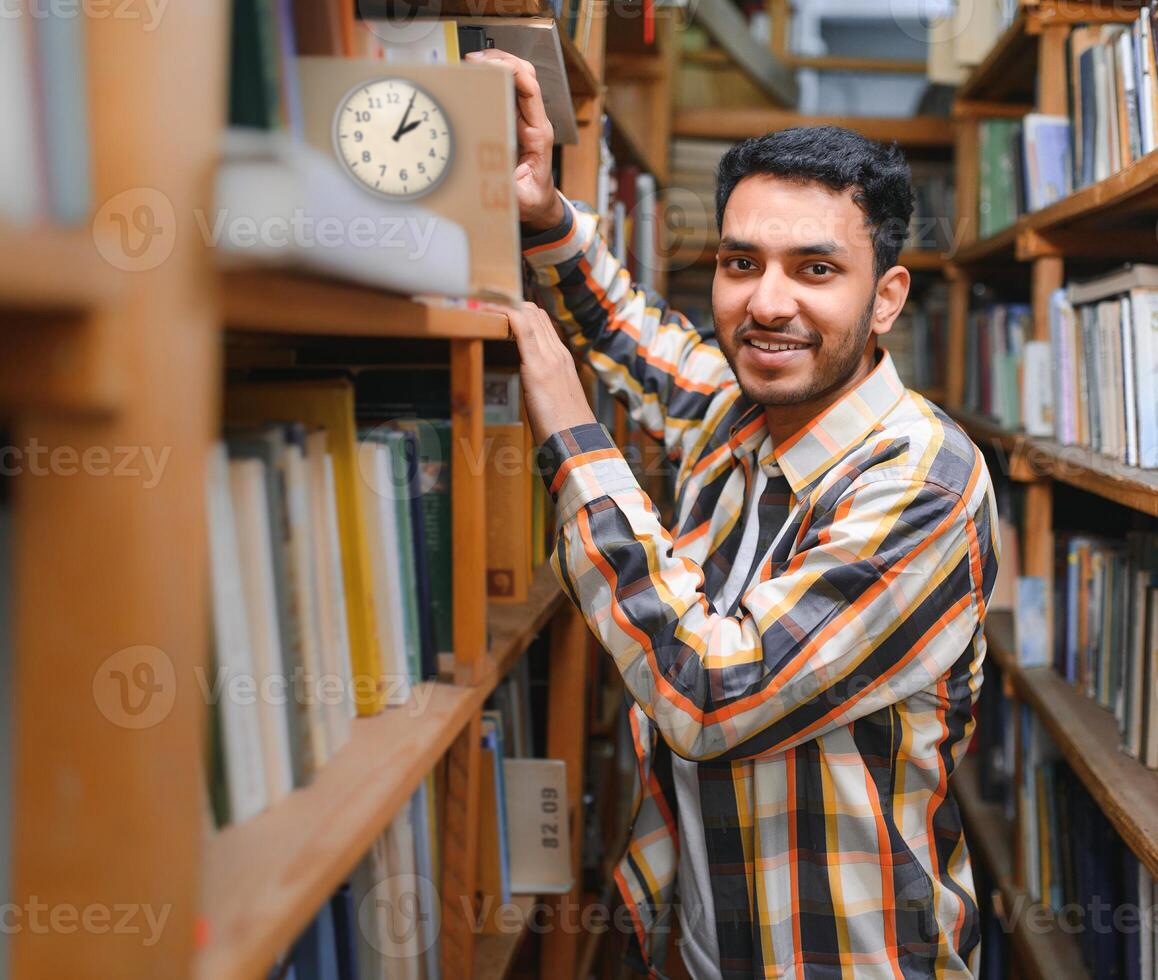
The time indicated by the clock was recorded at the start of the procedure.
2:05
